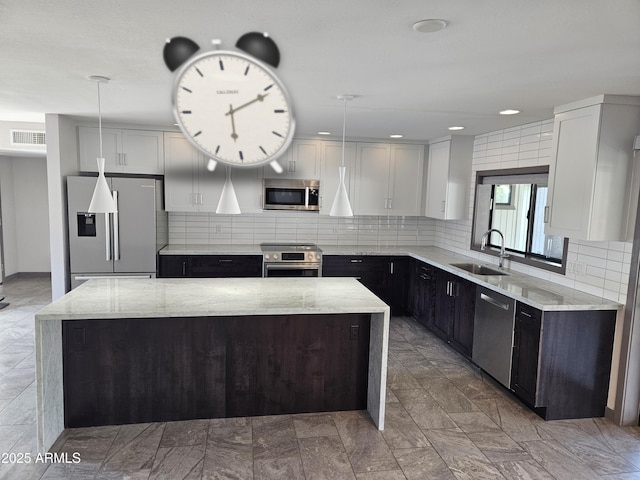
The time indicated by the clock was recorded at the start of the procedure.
6:11
